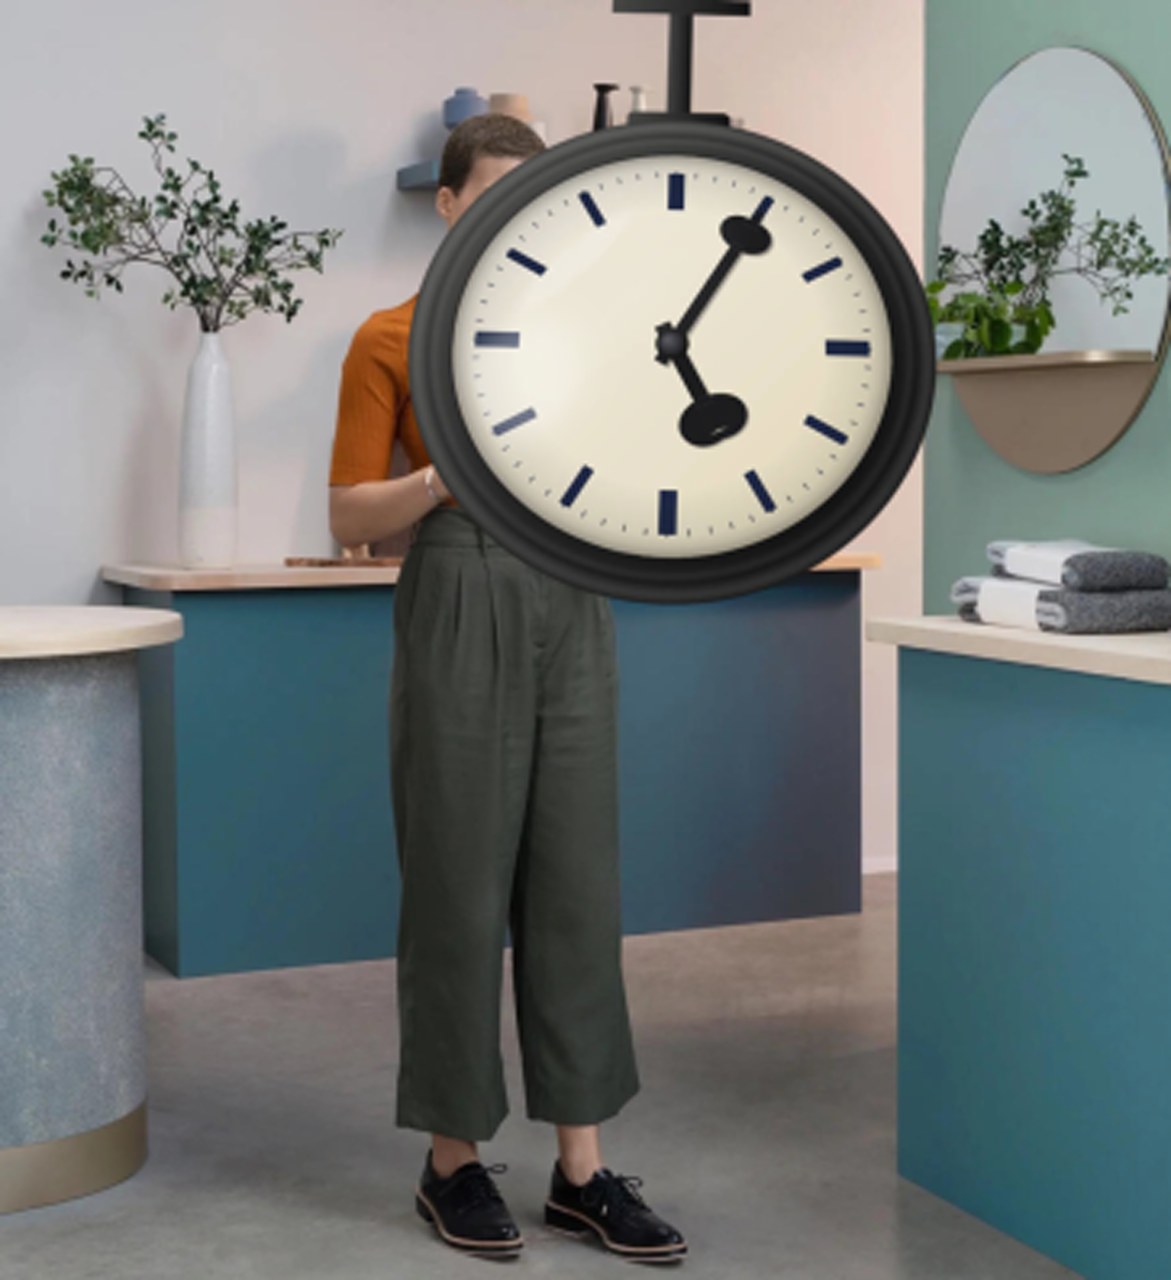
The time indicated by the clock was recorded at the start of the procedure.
5:05
